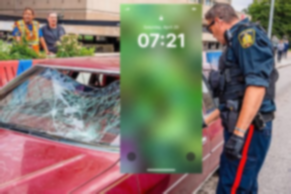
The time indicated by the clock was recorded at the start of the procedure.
7:21
